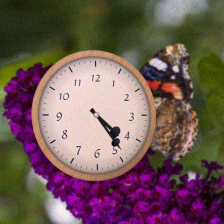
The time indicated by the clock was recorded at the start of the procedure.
4:24
